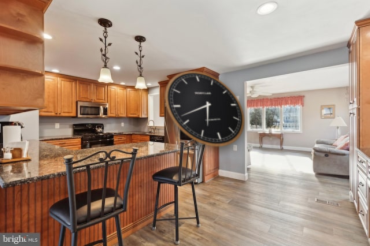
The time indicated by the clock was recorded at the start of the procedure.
6:42
